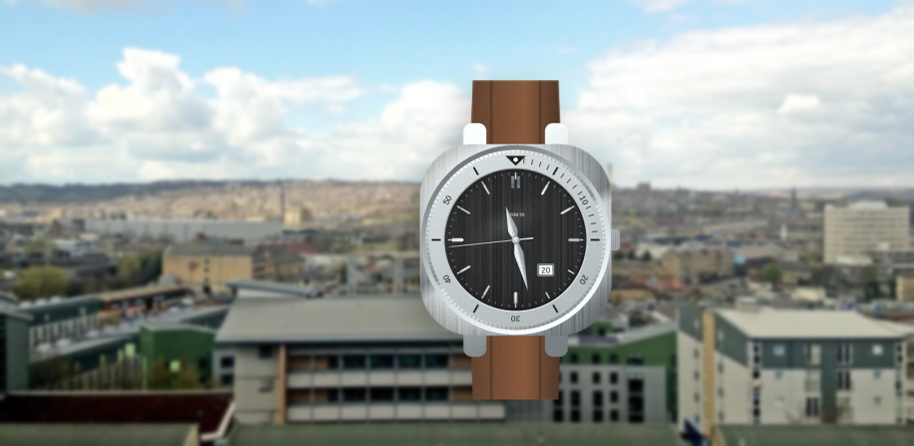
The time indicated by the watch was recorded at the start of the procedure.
11:27:44
